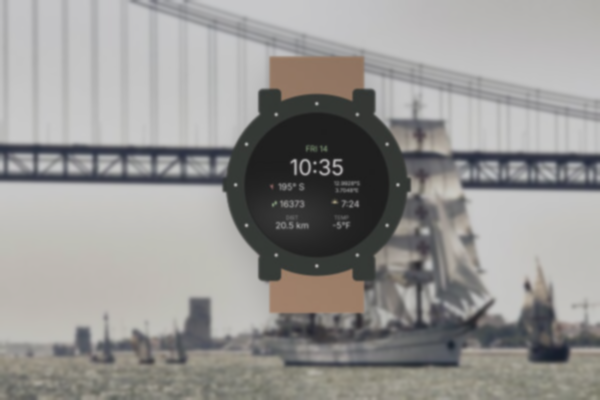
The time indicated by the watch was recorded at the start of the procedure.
10:35
